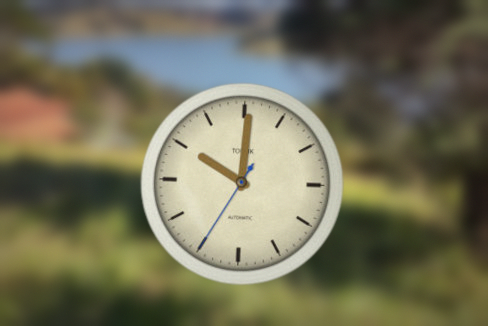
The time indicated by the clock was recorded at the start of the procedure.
10:00:35
